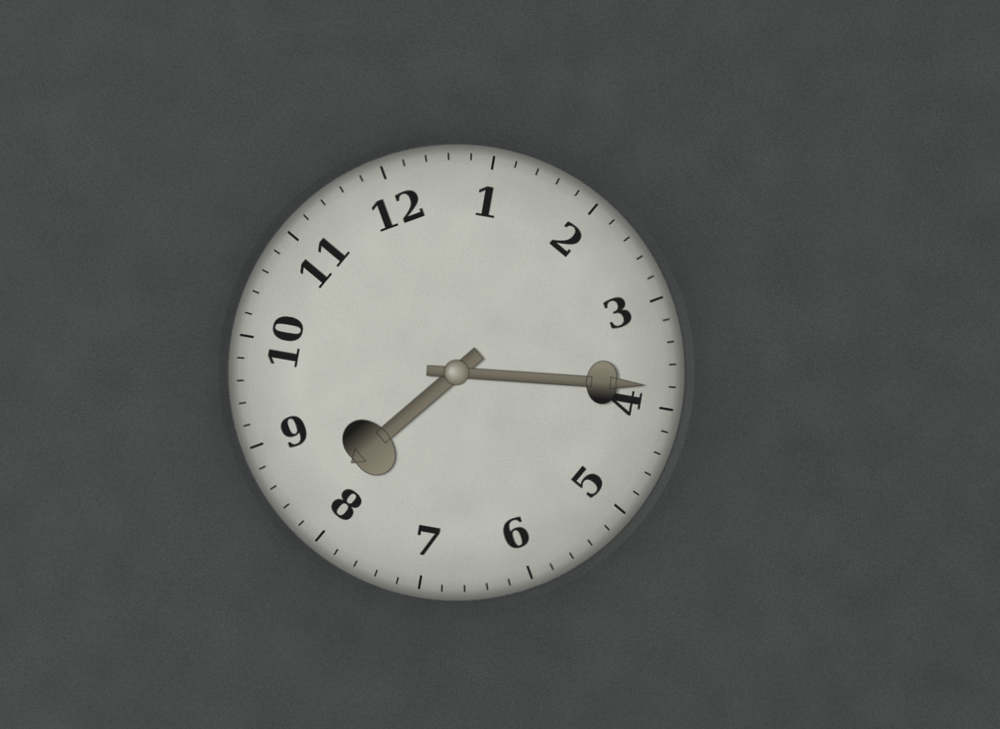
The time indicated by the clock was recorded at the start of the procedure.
8:19
